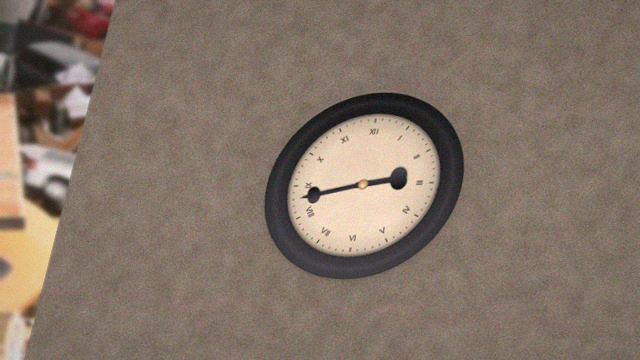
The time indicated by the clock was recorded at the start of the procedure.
2:43
